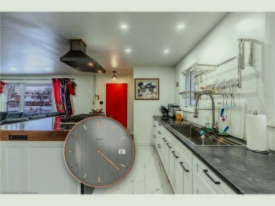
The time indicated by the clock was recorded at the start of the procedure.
4:22
